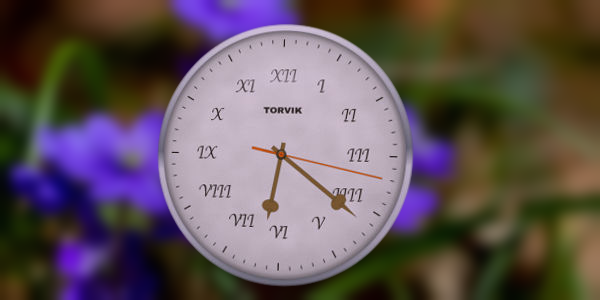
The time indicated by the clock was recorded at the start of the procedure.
6:21:17
